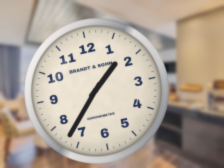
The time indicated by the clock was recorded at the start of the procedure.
1:37
